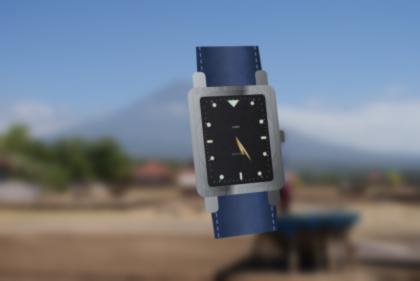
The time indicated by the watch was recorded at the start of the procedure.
5:25
